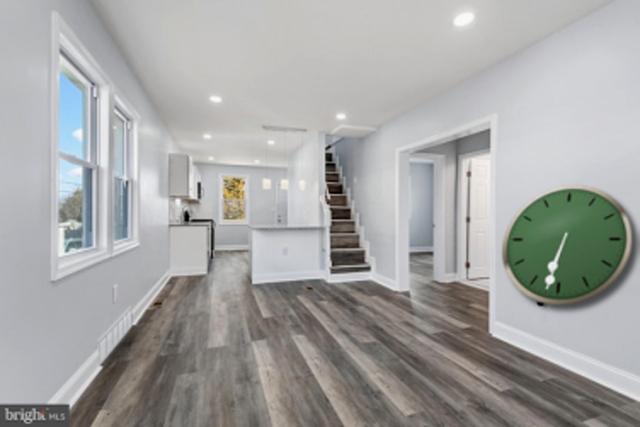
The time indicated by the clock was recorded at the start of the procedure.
6:32
